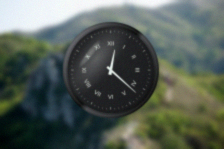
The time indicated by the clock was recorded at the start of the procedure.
12:22
